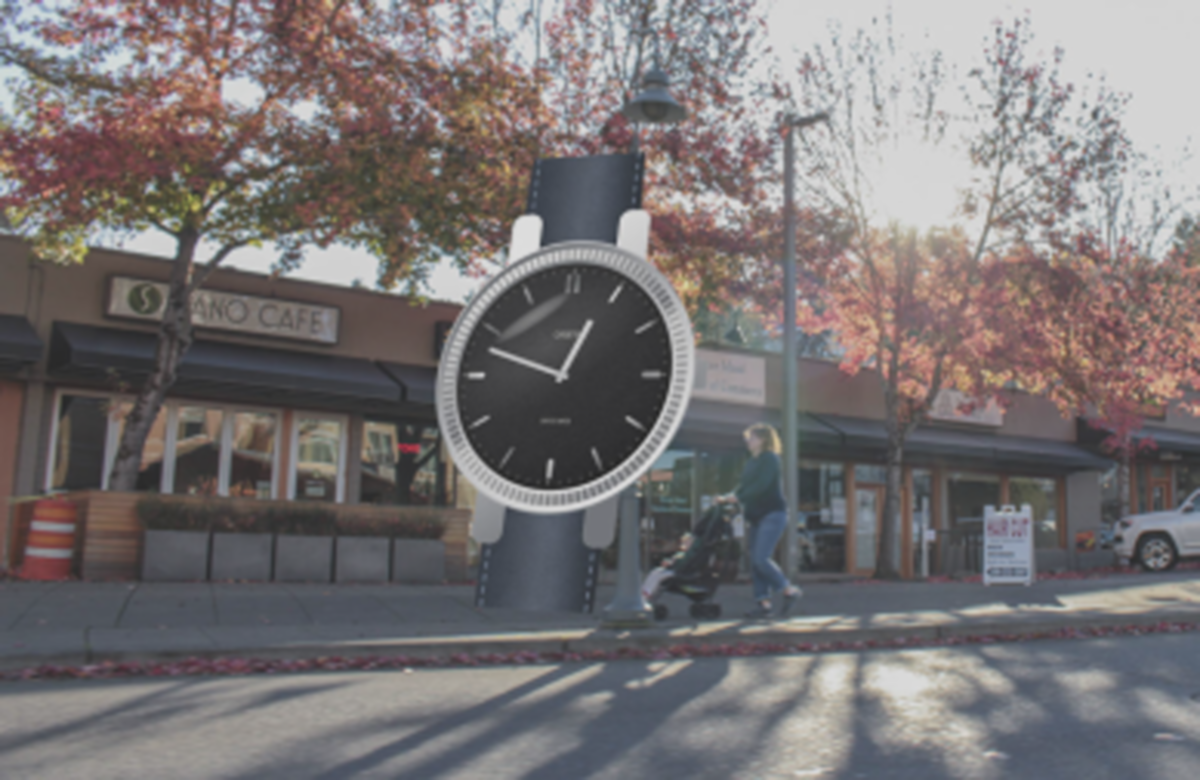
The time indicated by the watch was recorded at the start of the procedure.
12:48
